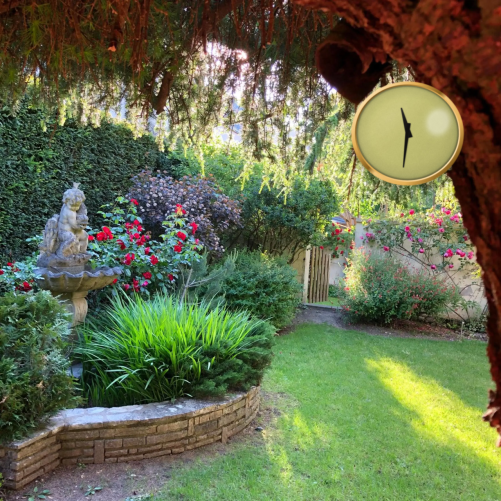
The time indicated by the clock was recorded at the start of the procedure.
11:31
